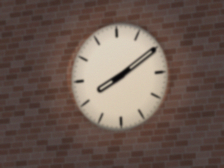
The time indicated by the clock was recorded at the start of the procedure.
8:10
